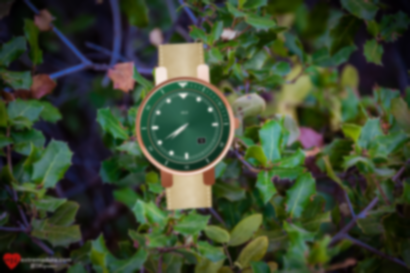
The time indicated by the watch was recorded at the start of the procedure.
7:40
